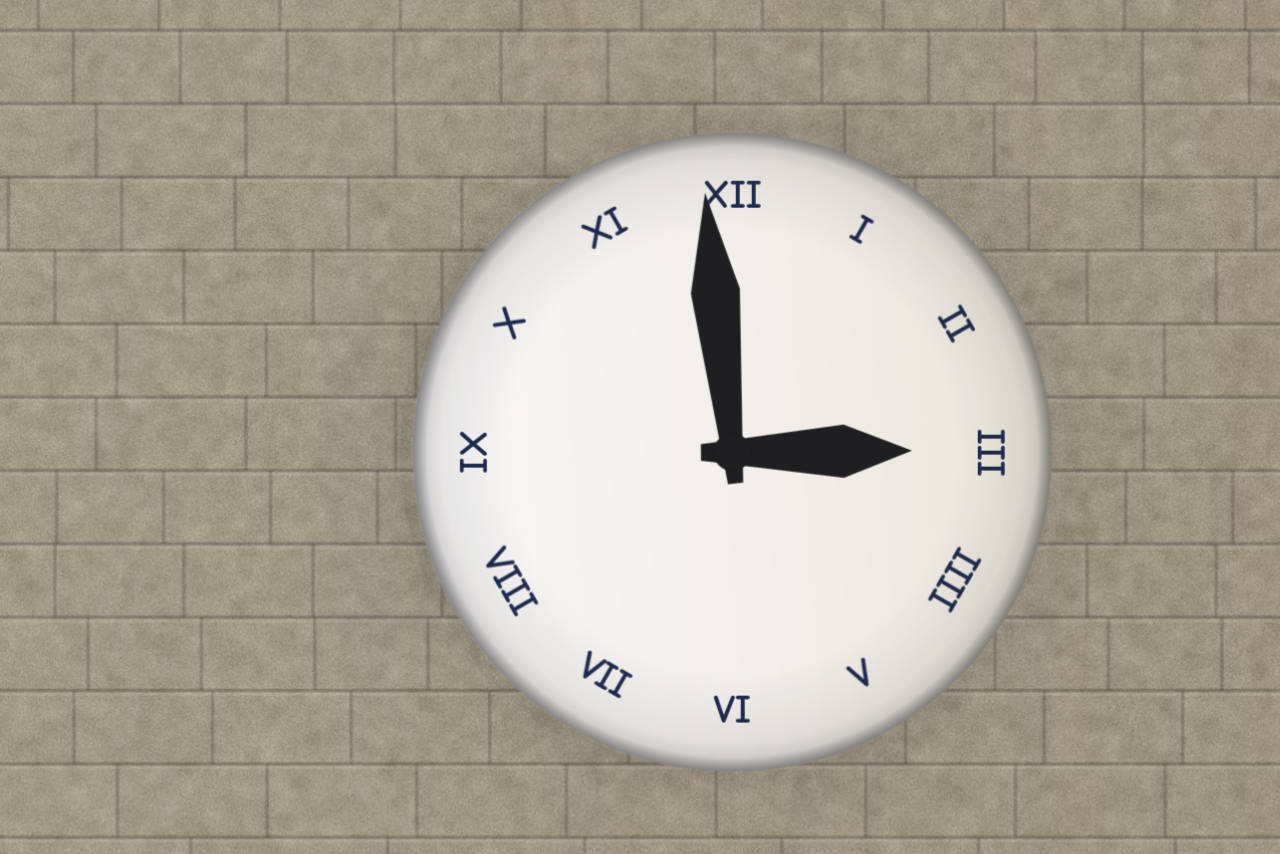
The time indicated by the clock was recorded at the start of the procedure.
2:59
